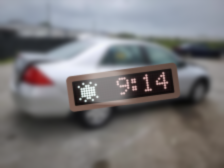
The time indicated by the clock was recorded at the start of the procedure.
9:14
